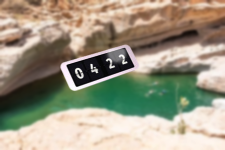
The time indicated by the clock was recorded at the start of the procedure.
4:22
